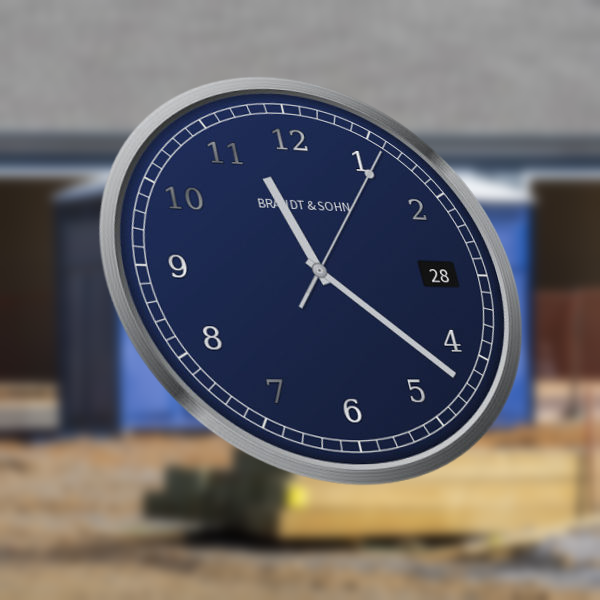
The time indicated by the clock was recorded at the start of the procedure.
11:22:06
